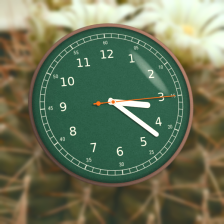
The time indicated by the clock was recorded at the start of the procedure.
3:22:15
